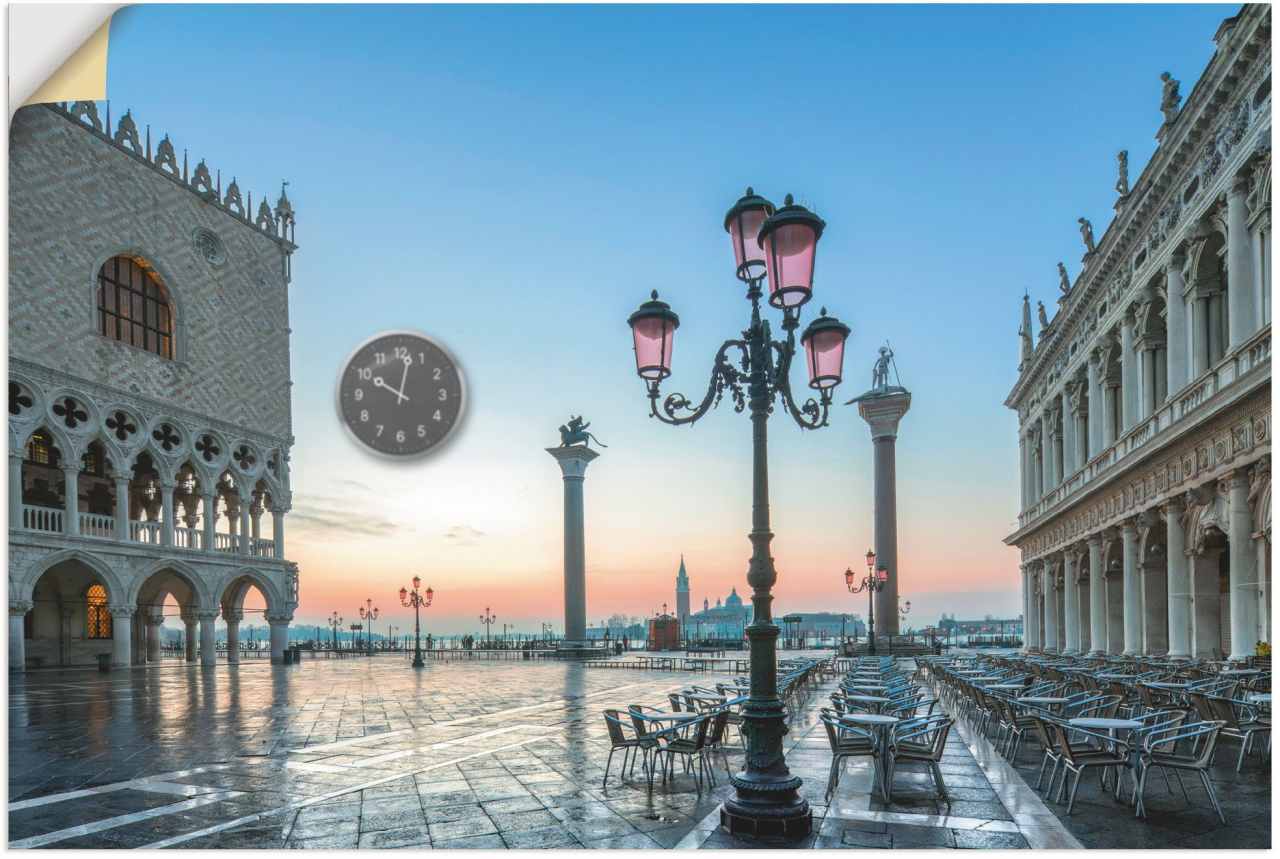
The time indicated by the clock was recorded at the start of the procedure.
10:02
